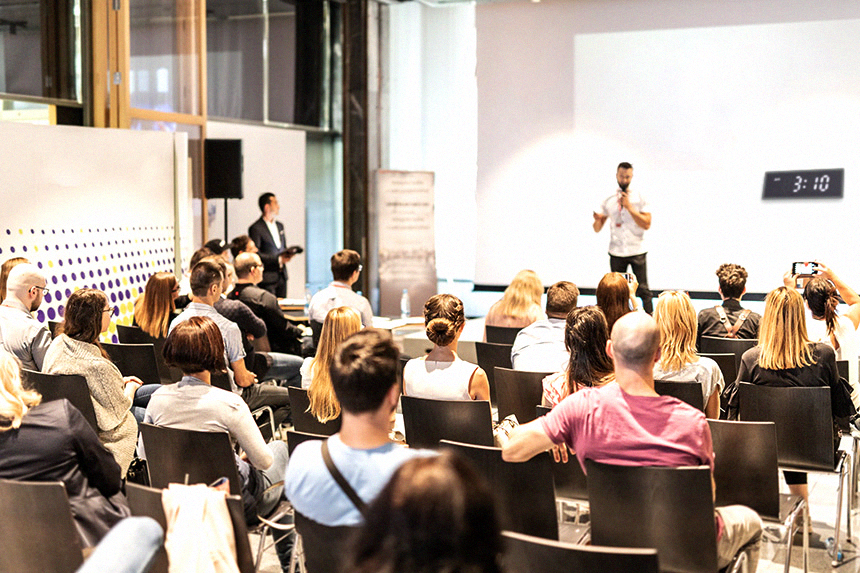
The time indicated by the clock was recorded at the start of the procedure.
3:10
